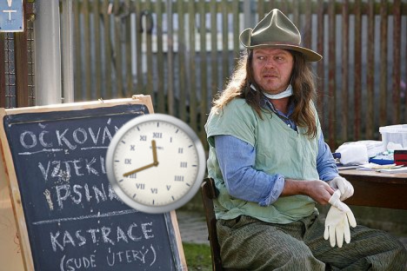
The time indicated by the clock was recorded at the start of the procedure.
11:41
